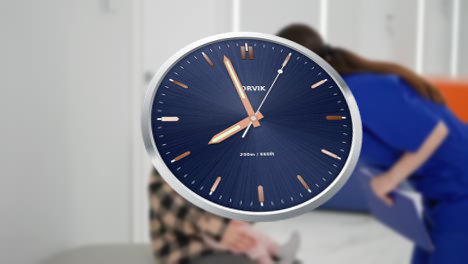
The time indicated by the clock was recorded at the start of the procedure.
7:57:05
